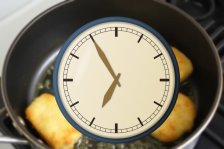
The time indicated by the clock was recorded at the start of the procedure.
6:55
